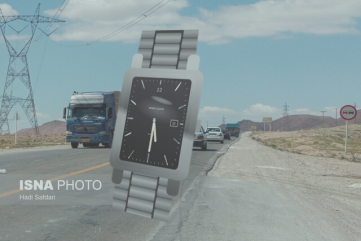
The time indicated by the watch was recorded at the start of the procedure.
5:30
